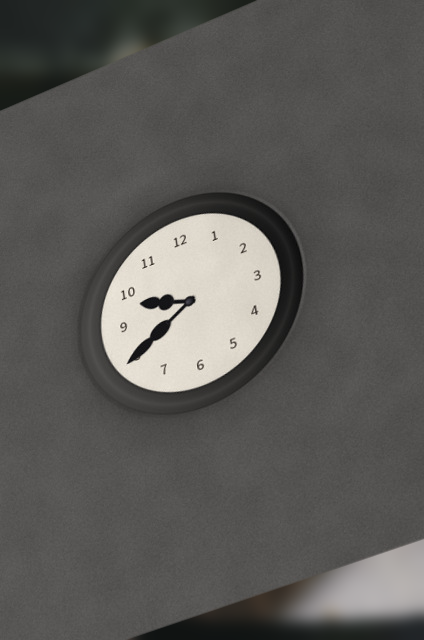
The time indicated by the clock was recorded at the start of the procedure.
9:40
